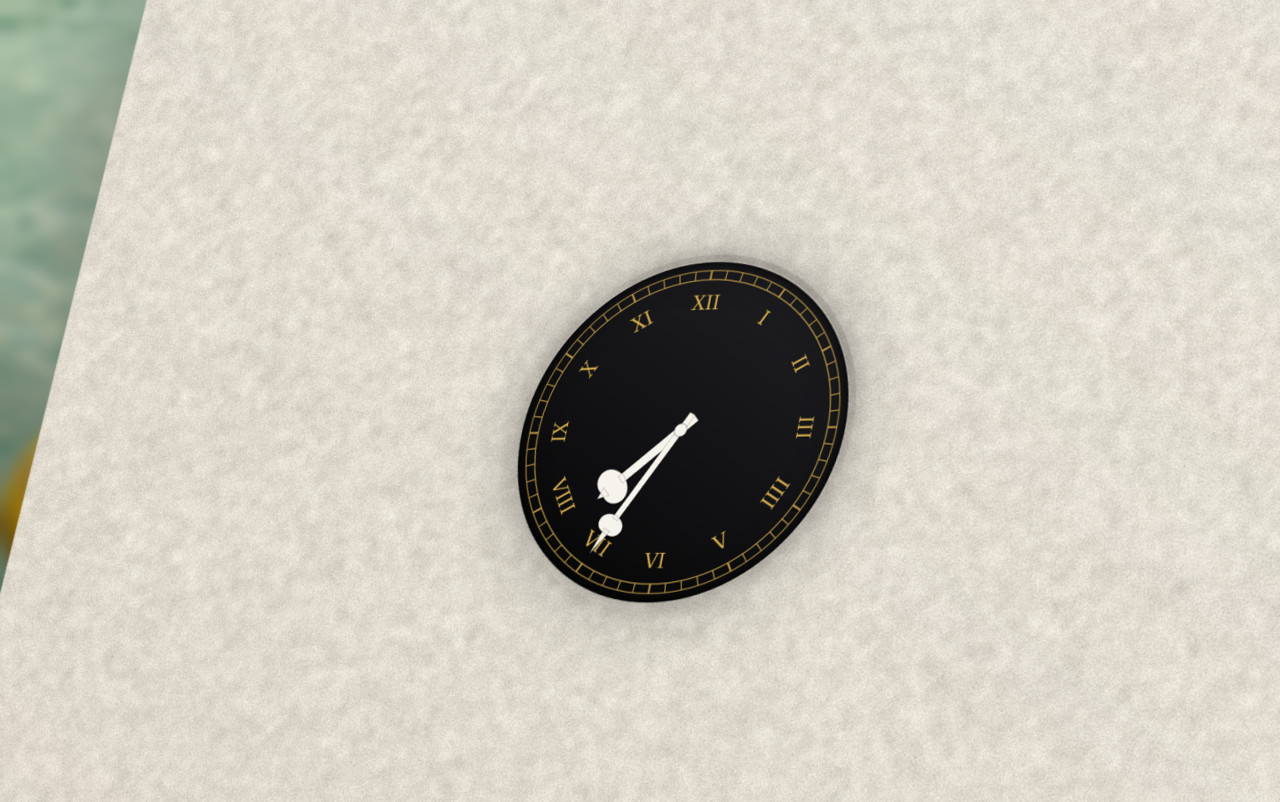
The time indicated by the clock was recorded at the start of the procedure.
7:35
